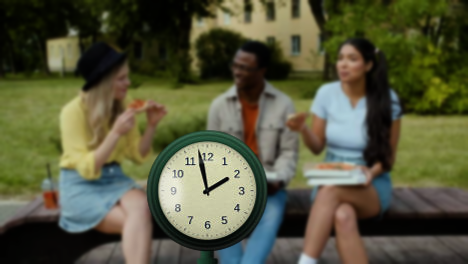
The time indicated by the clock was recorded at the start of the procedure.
1:58
